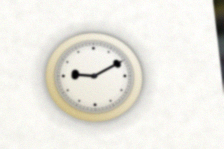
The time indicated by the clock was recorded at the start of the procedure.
9:10
